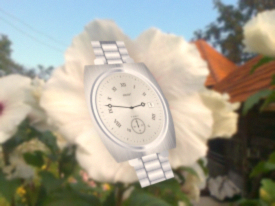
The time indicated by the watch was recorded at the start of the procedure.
2:47
